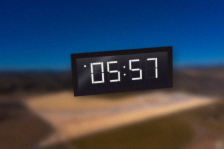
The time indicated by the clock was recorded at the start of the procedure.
5:57
